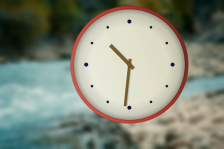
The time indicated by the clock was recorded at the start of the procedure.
10:31
